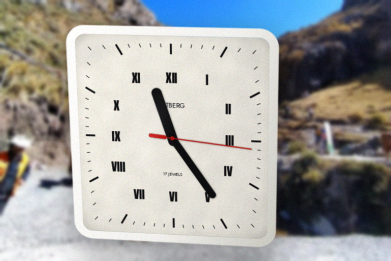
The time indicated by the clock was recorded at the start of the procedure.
11:24:16
